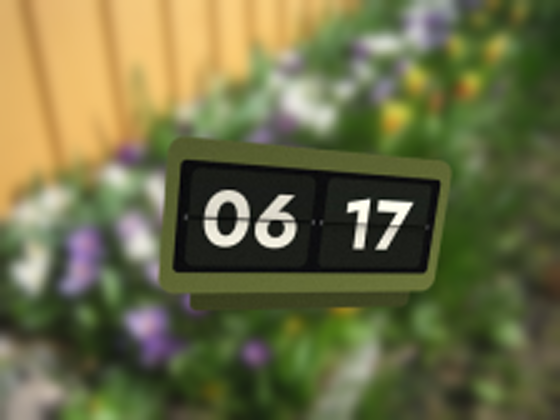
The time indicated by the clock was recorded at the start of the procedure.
6:17
